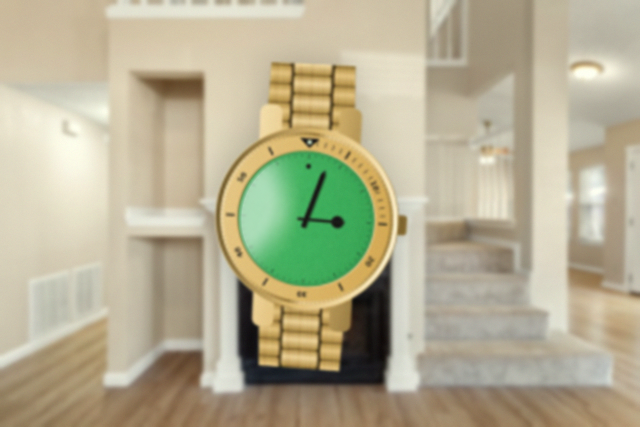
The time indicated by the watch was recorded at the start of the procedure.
3:03
